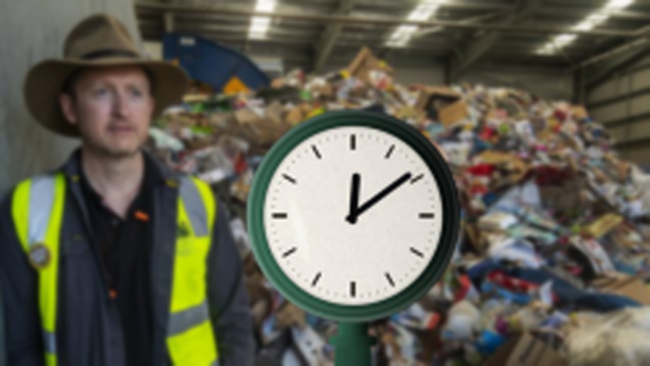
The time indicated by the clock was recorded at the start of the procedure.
12:09
